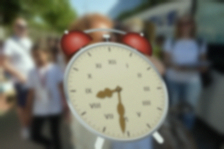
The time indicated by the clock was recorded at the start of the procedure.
8:31
